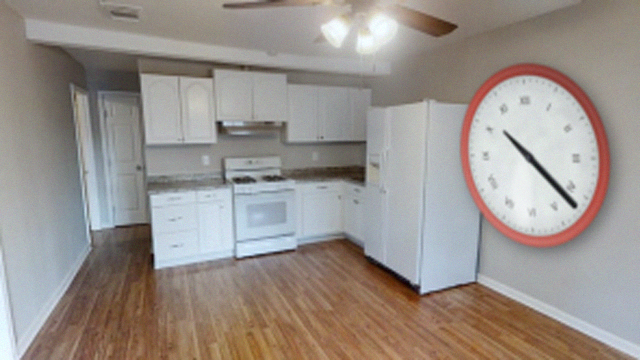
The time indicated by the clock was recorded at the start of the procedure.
10:22
